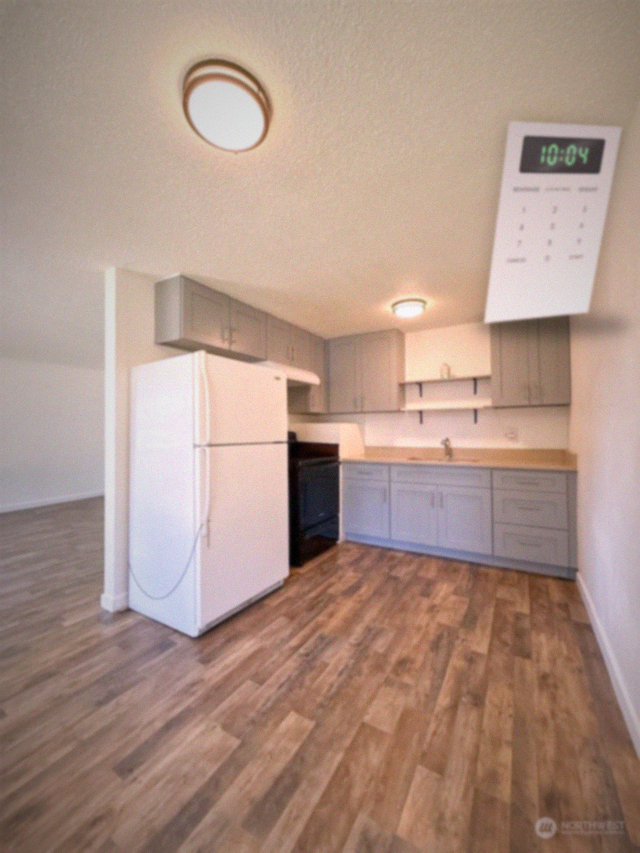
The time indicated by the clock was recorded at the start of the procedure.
10:04
